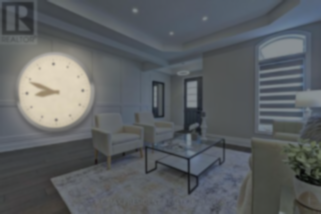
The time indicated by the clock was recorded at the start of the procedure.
8:49
